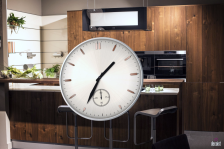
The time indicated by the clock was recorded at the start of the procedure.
1:35
